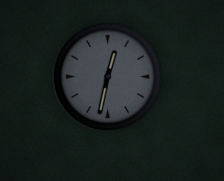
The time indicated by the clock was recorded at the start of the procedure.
12:32
